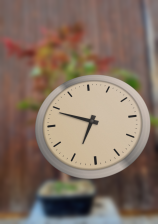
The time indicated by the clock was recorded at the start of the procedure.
6:49
